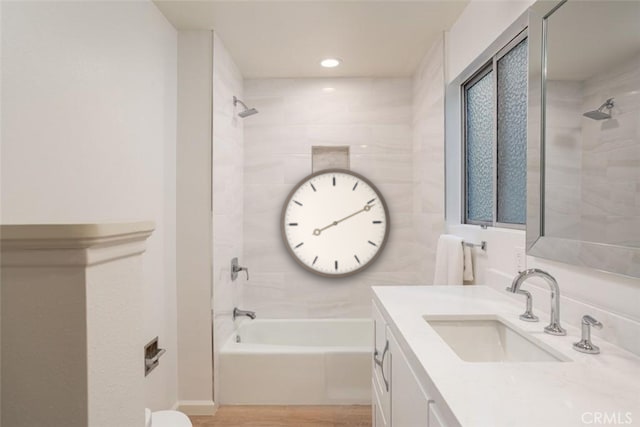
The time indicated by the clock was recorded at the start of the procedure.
8:11
